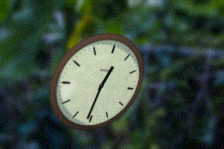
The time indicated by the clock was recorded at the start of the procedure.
12:31
